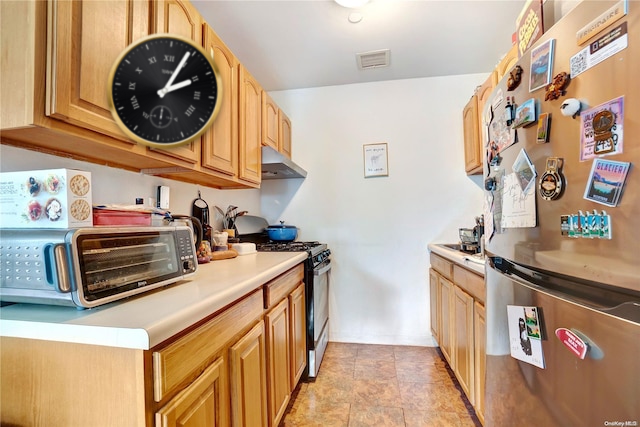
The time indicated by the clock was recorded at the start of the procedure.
2:04
